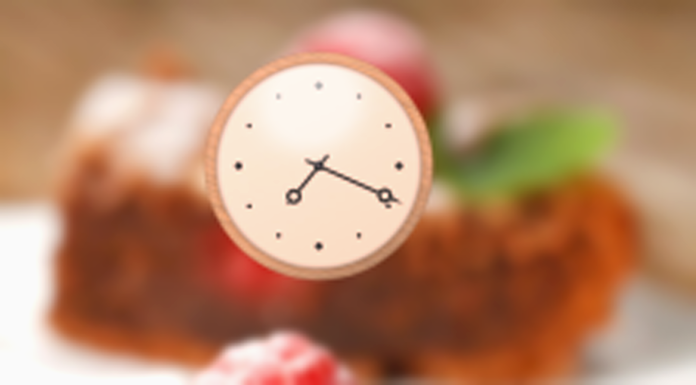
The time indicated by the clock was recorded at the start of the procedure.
7:19
